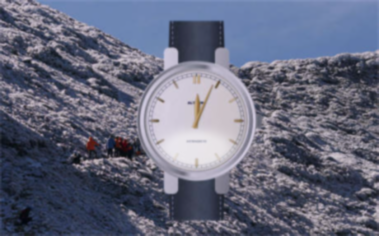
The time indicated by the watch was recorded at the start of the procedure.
12:04
